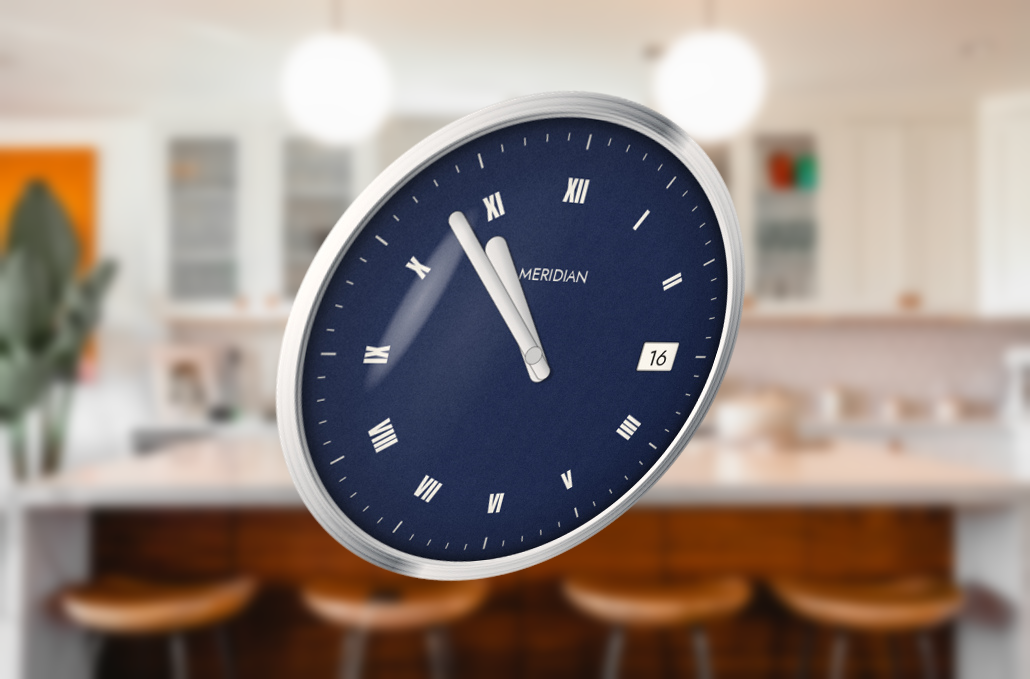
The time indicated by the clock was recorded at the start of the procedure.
10:53
